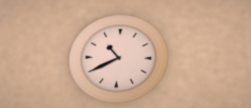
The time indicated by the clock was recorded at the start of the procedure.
10:40
